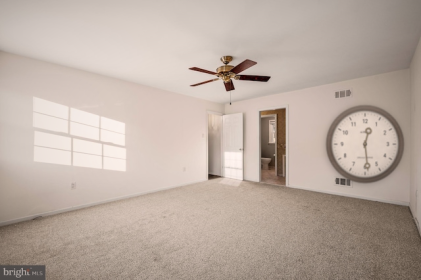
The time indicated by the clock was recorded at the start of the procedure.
12:29
